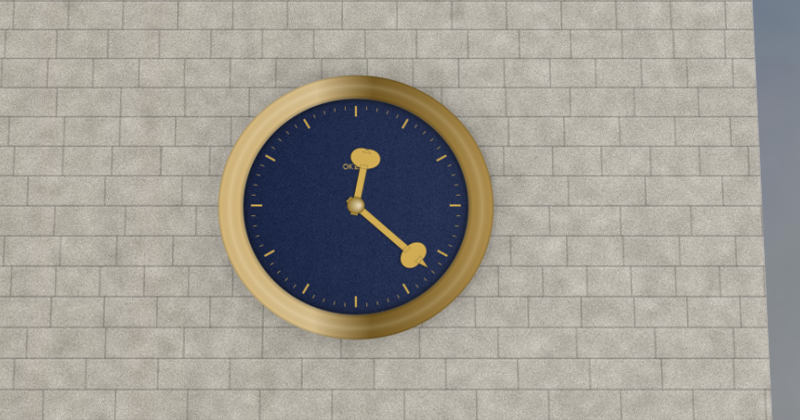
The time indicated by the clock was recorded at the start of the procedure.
12:22
